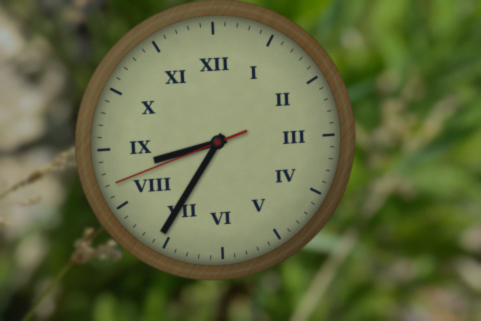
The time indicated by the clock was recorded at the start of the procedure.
8:35:42
